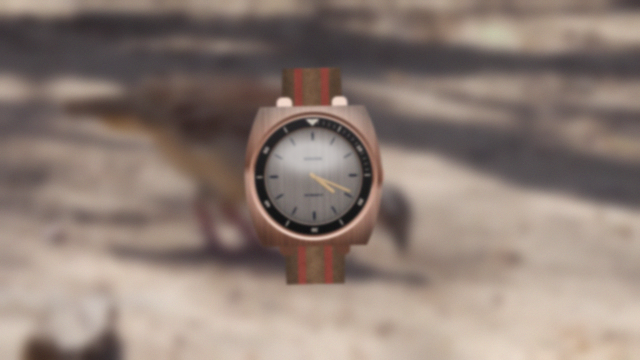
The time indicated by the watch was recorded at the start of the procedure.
4:19
